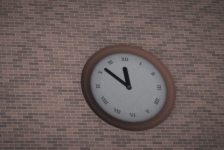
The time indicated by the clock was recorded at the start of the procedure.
11:52
